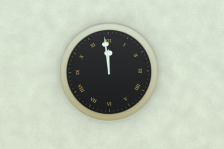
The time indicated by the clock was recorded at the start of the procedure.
11:59
